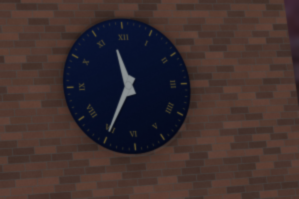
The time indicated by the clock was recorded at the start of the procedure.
11:35
